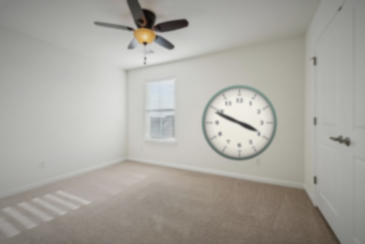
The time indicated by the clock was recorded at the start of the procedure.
3:49
